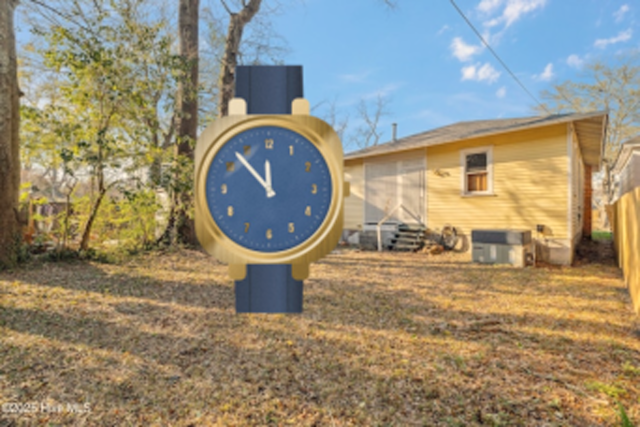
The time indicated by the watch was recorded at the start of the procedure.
11:53
